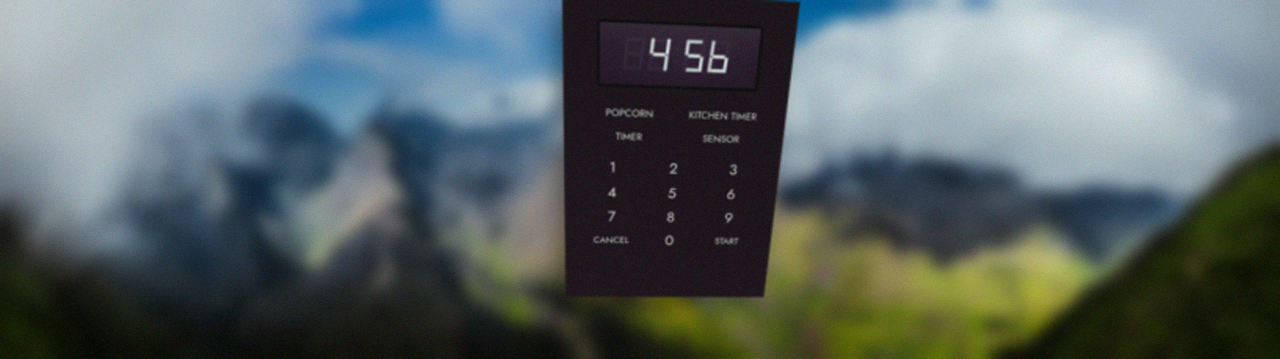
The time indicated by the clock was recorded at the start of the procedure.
4:56
